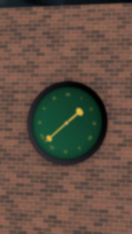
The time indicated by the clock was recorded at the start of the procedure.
1:38
